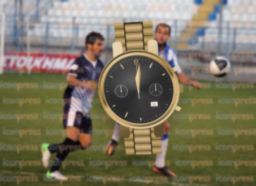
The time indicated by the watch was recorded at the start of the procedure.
12:01
